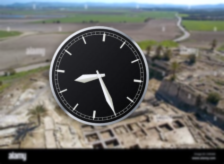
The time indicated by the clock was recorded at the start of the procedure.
8:25
